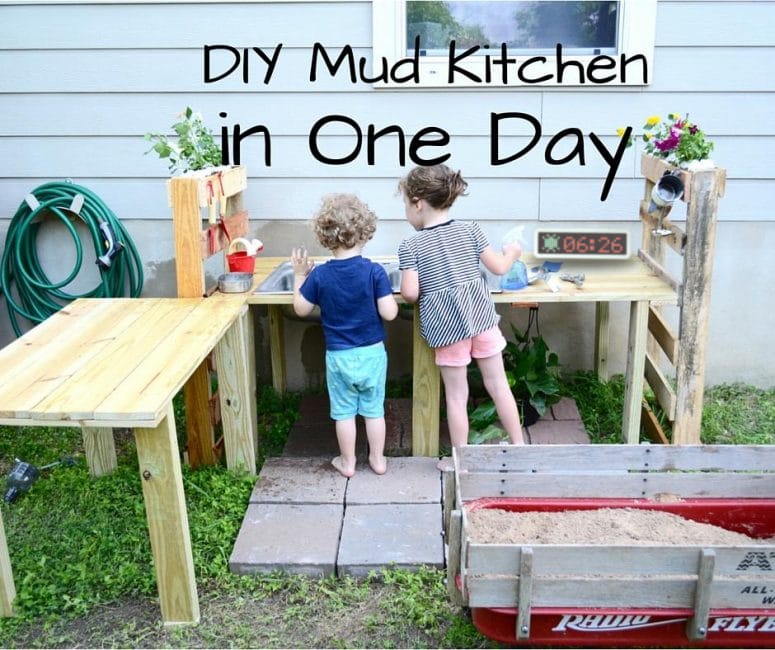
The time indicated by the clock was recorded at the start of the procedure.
6:26
